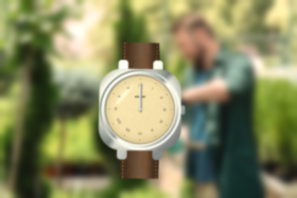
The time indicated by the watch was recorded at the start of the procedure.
12:00
